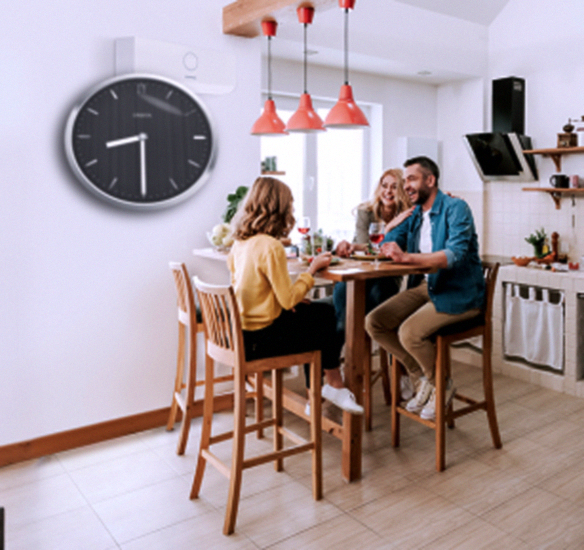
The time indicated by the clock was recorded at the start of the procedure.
8:30
